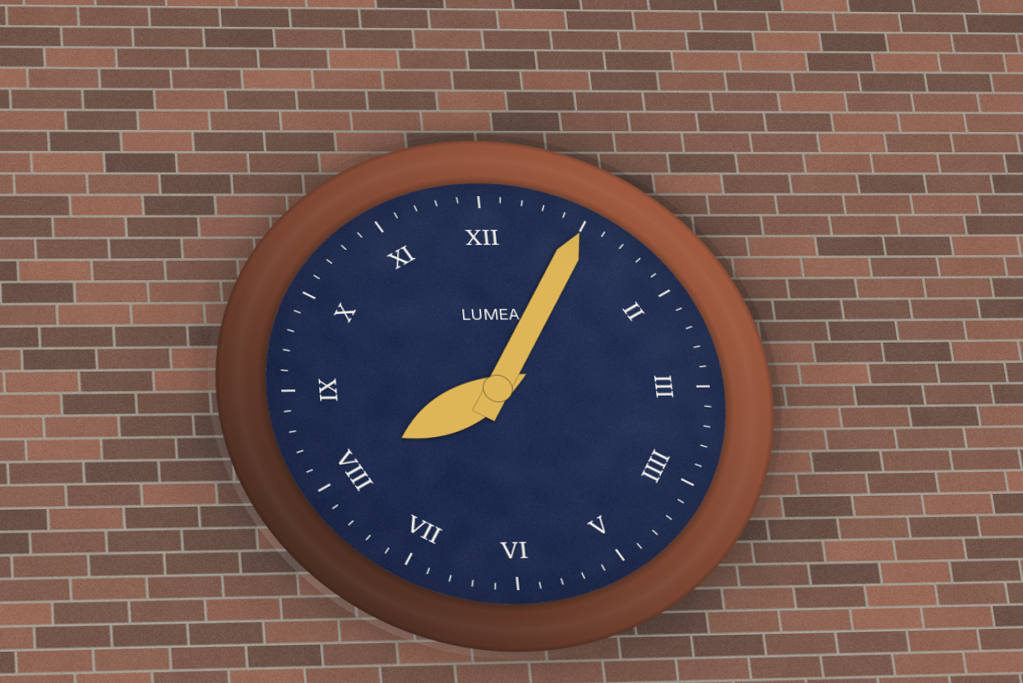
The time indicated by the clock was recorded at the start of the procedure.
8:05
